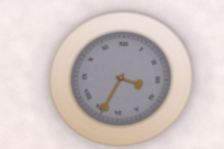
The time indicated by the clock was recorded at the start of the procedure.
3:34
